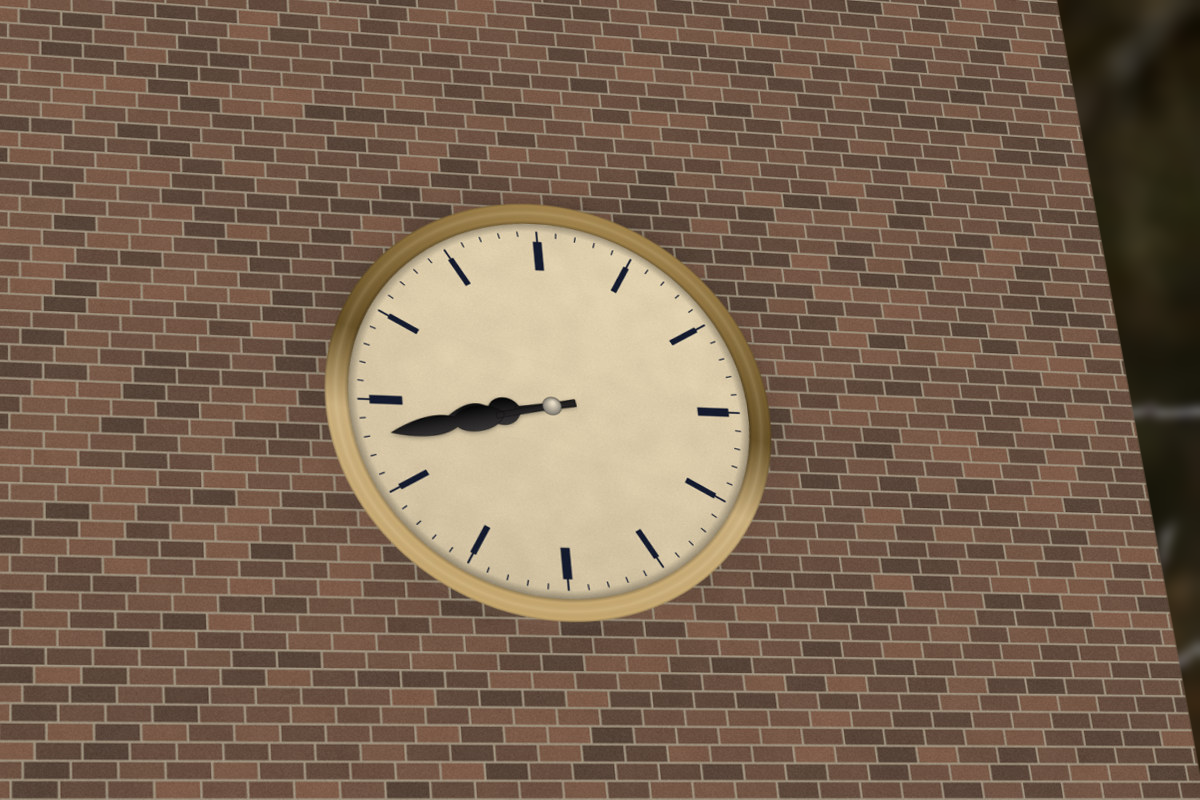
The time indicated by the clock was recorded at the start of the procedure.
8:43
